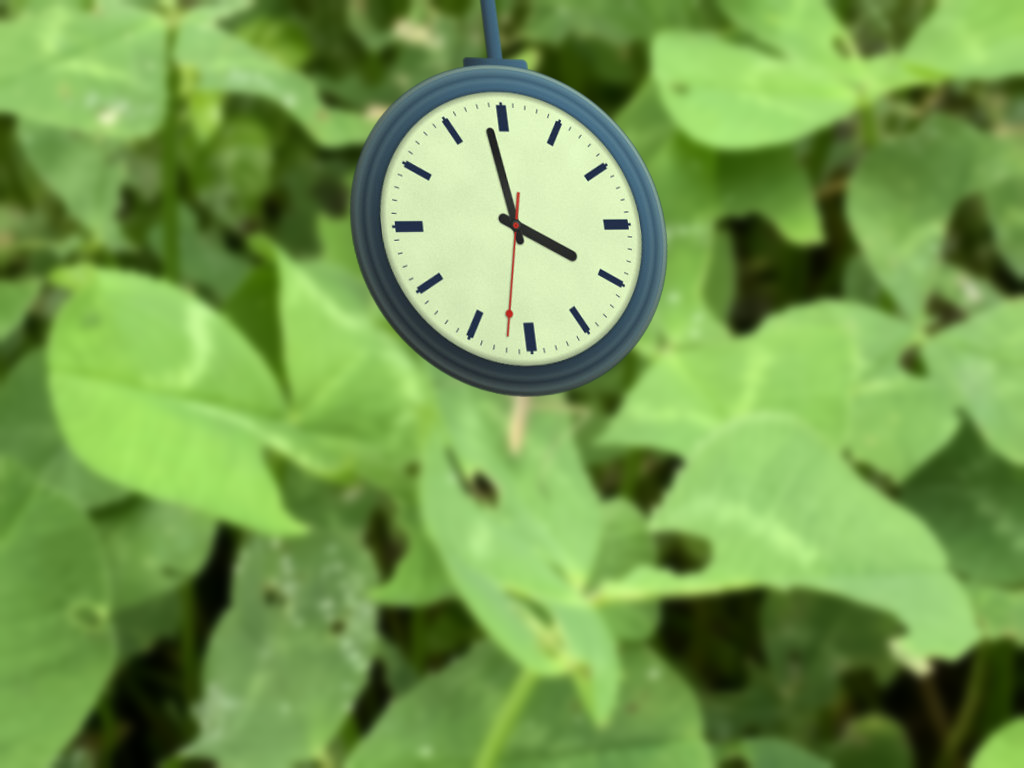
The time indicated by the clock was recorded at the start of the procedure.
3:58:32
